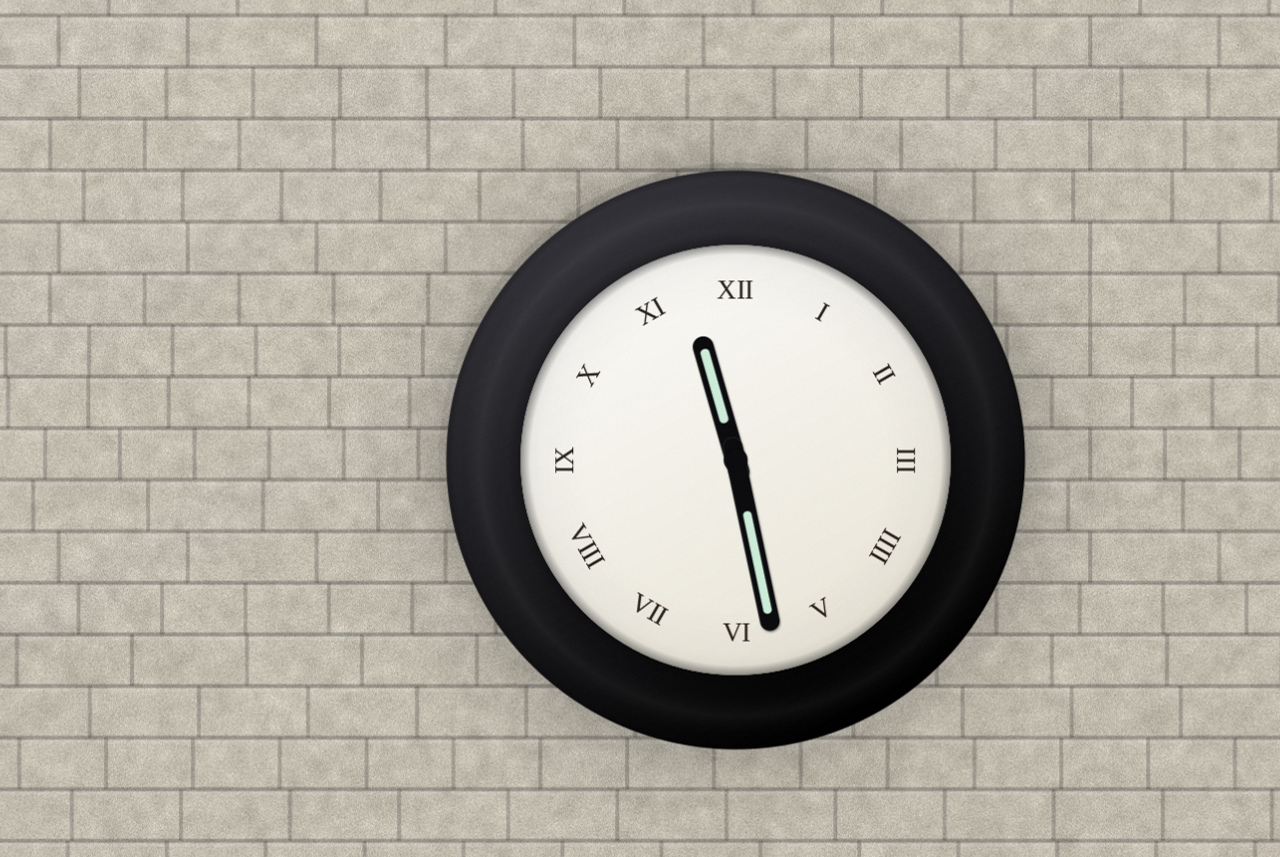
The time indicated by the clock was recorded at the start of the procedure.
11:28
